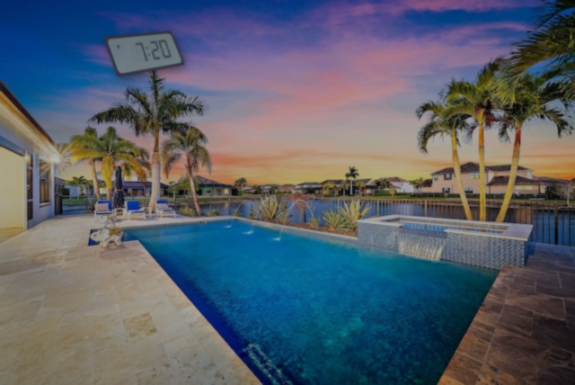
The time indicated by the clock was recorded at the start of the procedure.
7:20
